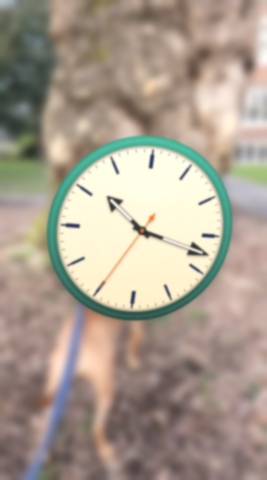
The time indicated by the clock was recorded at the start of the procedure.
10:17:35
